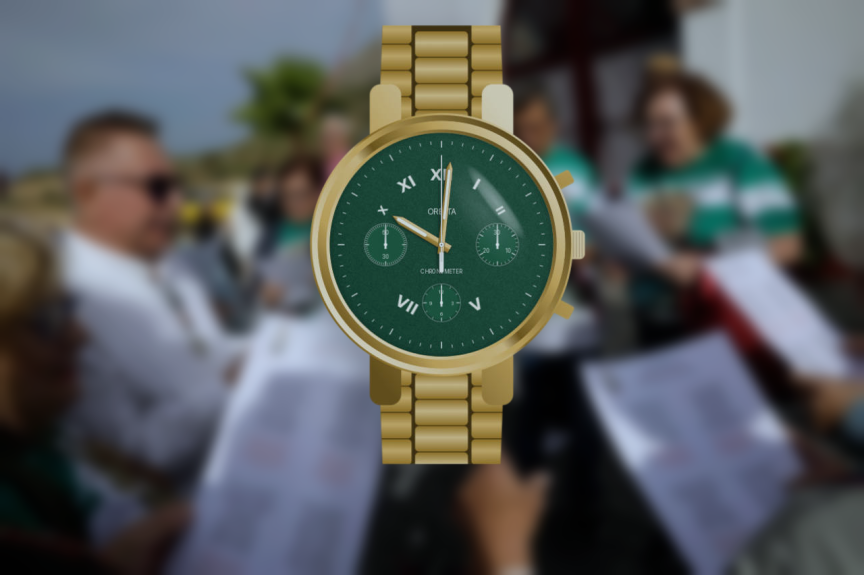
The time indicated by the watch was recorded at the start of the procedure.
10:01
